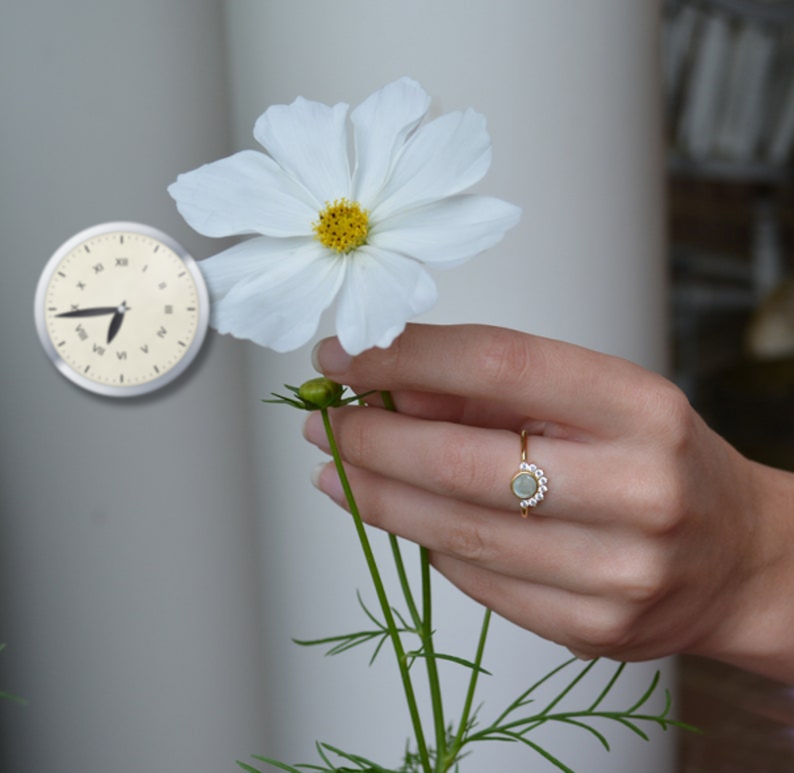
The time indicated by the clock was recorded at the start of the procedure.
6:44
